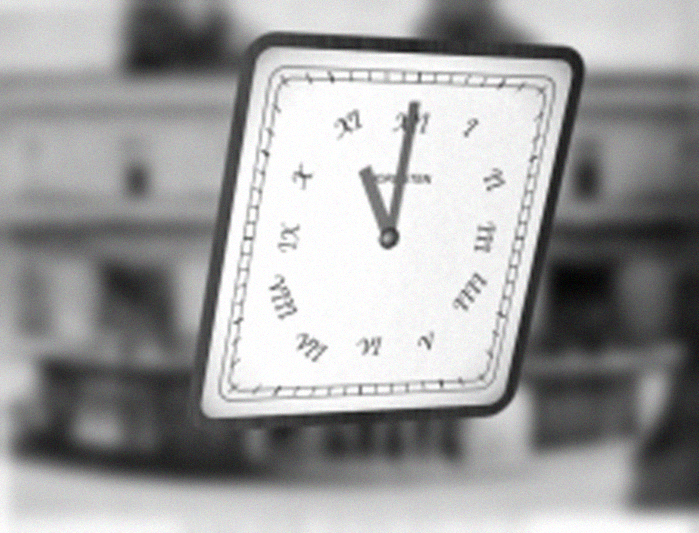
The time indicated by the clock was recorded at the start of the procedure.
11:00
